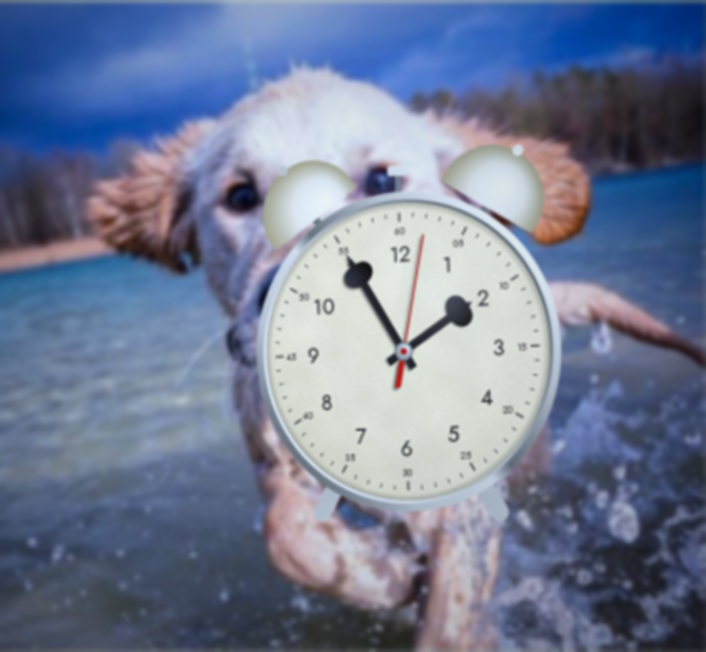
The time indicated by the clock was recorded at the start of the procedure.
1:55:02
